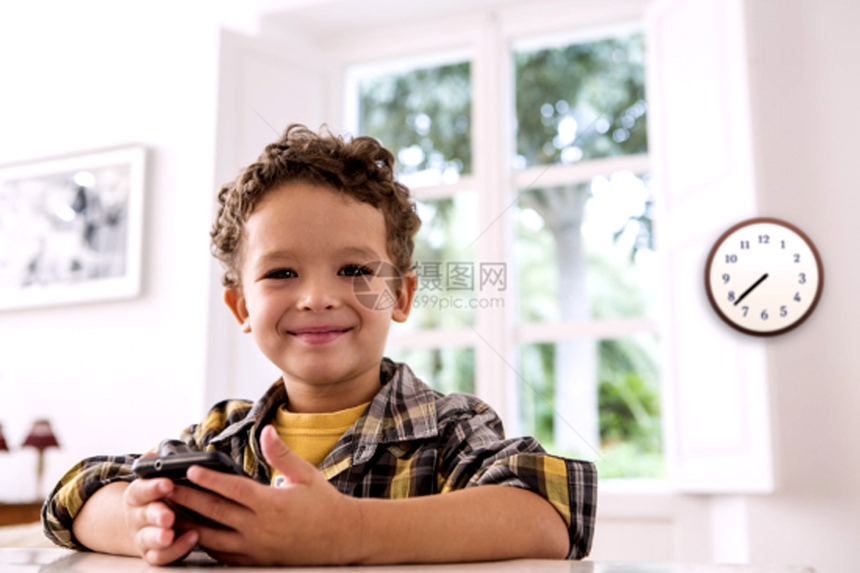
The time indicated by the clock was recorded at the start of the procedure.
7:38
